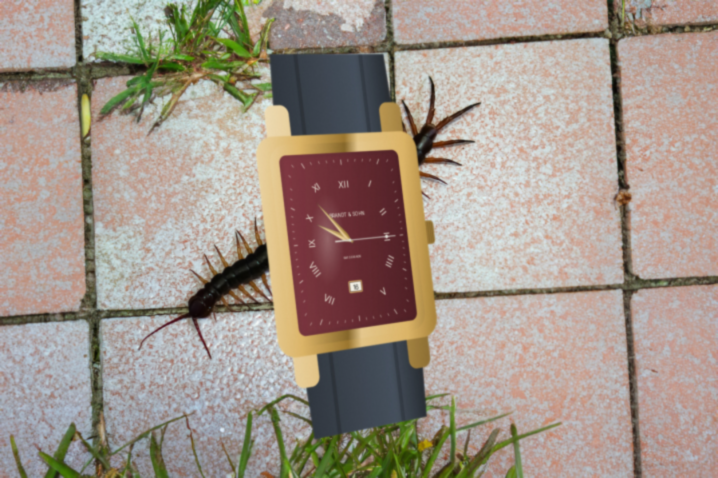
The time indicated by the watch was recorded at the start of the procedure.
9:53:15
